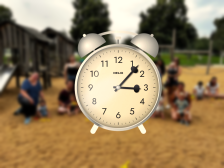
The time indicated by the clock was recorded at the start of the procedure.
3:07
